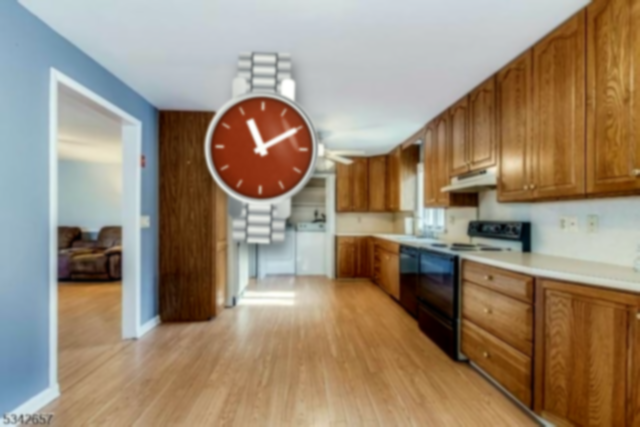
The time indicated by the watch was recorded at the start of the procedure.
11:10
